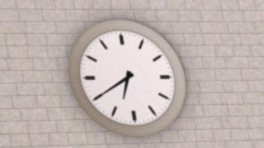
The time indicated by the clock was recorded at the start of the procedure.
6:40
